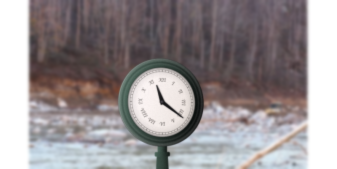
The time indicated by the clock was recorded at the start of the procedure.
11:21
